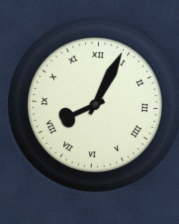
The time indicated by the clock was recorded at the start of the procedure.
8:04
